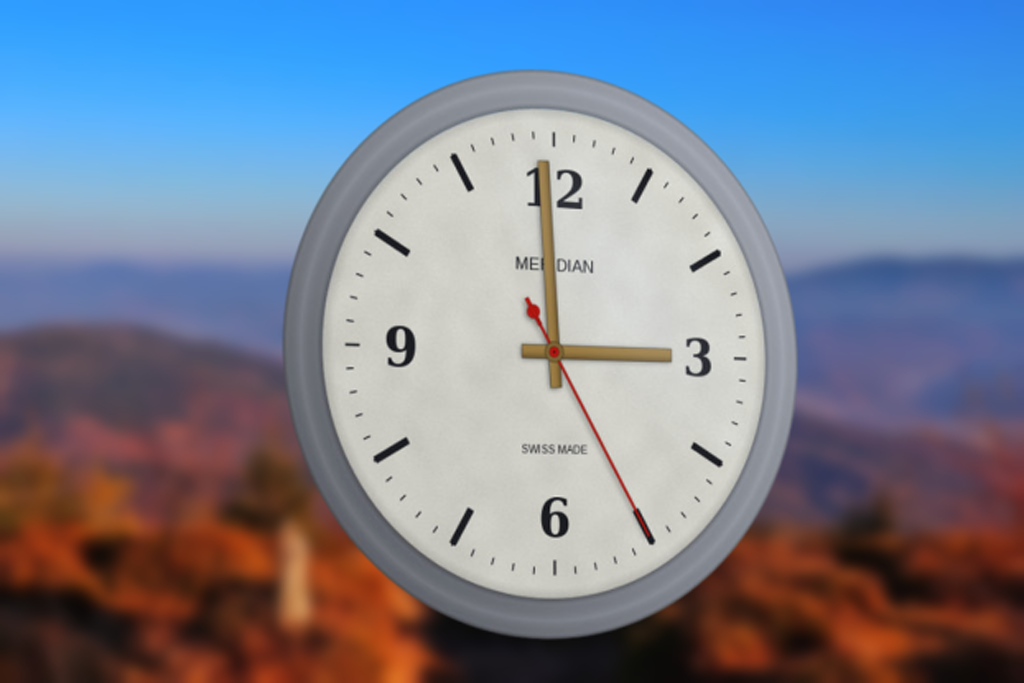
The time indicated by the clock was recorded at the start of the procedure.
2:59:25
